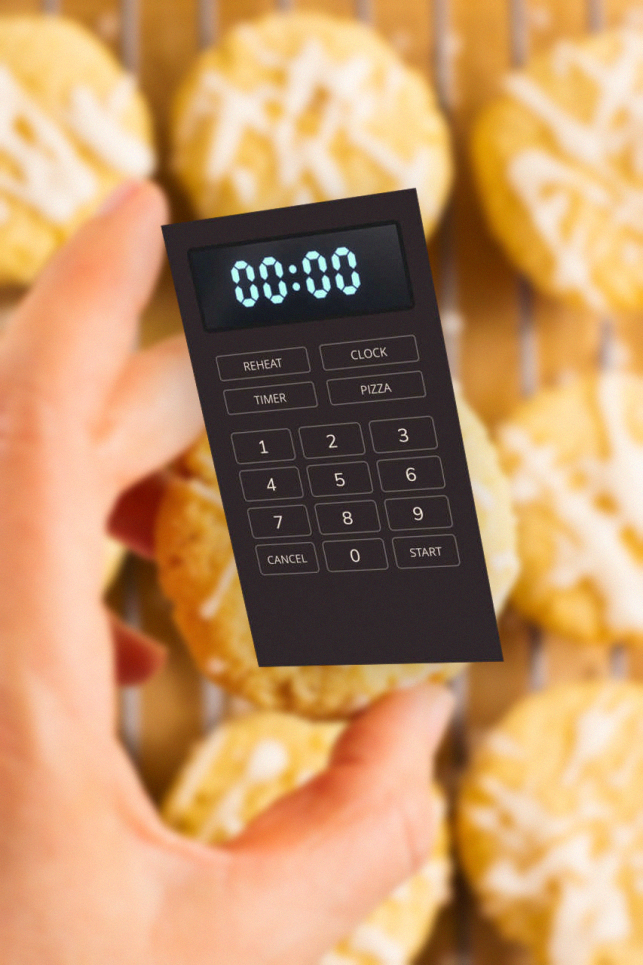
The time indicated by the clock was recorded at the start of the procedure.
0:00
